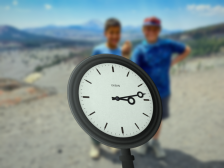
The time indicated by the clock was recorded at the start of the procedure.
3:13
